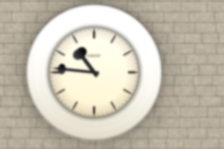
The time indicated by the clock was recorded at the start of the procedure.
10:46
